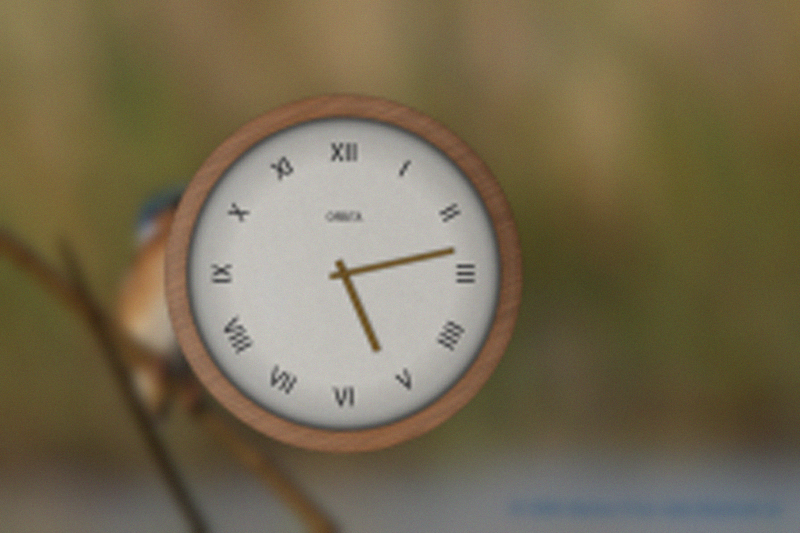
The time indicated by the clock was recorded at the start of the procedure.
5:13
